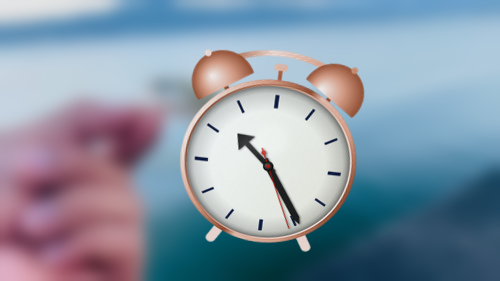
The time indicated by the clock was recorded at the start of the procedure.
10:24:26
